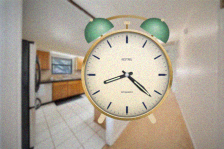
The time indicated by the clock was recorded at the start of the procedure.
8:22
